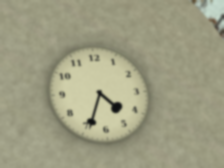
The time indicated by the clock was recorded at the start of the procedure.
4:34
